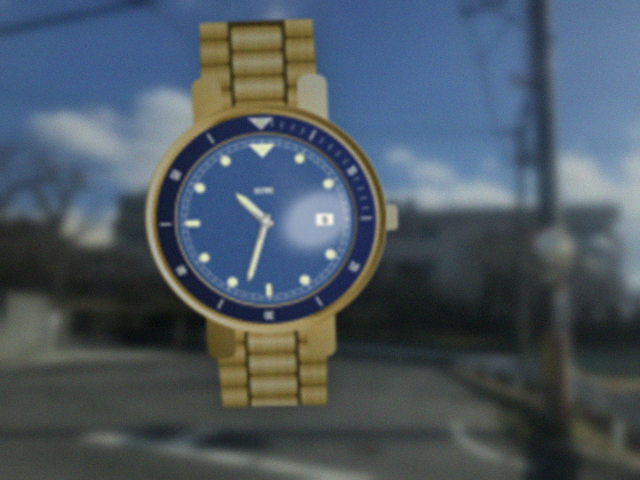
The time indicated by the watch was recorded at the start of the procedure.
10:33
